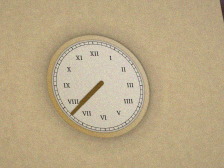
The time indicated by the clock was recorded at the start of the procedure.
7:38
